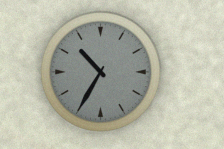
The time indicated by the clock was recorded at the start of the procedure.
10:35
